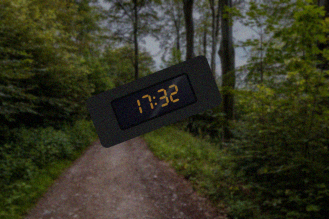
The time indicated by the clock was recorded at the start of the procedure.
17:32
